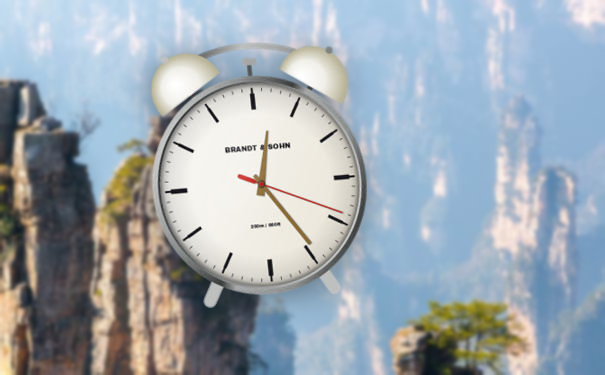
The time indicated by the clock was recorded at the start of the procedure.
12:24:19
